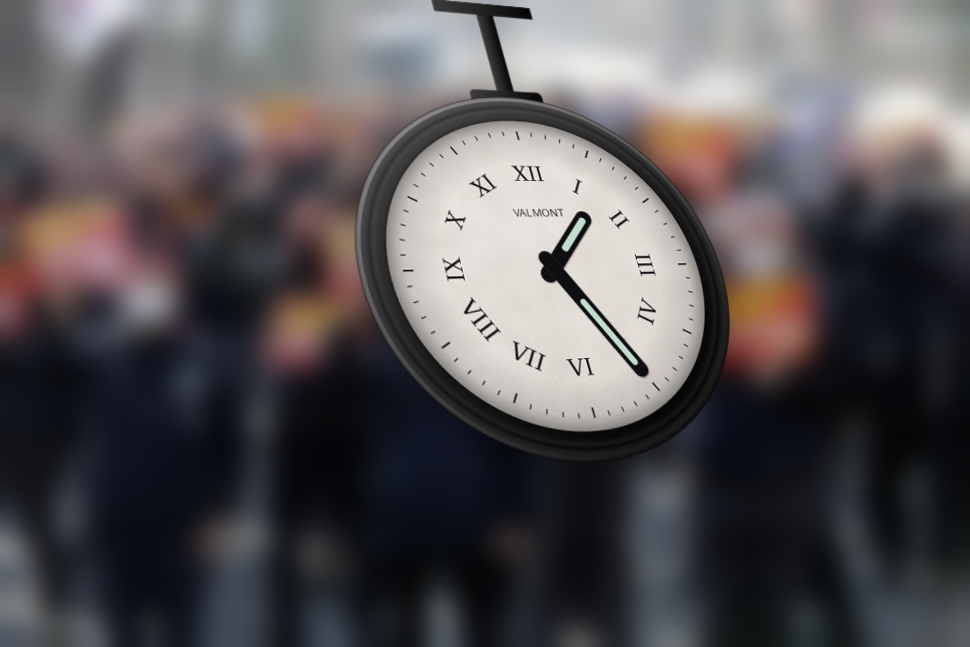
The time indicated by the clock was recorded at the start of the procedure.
1:25
